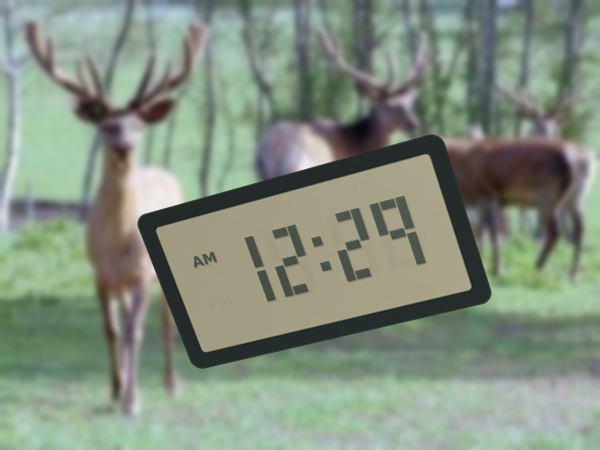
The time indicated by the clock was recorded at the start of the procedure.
12:29
